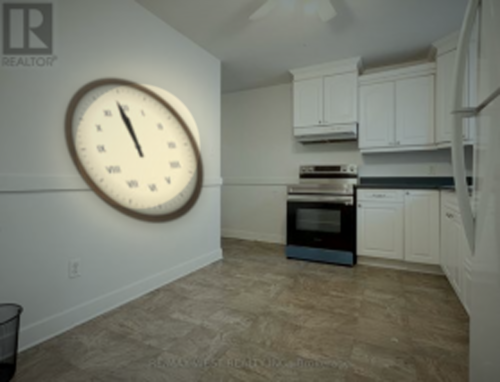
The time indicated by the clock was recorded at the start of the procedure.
11:59
